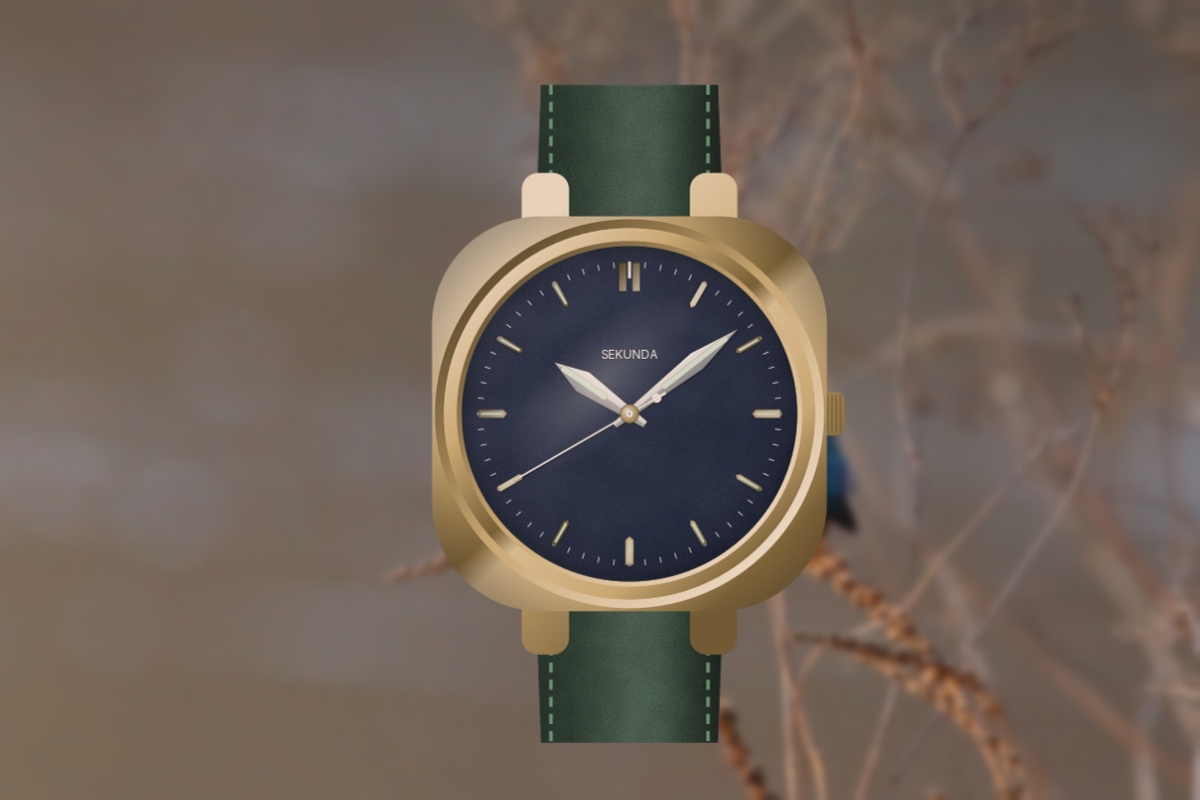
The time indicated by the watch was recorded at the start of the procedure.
10:08:40
